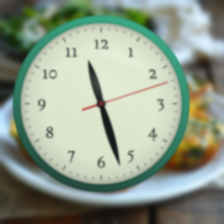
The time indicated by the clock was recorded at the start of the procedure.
11:27:12
